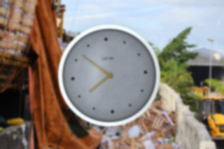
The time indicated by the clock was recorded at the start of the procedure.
7:52
